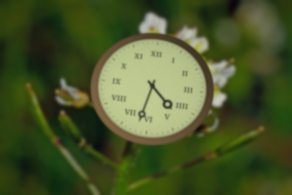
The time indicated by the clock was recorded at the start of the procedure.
4:32
